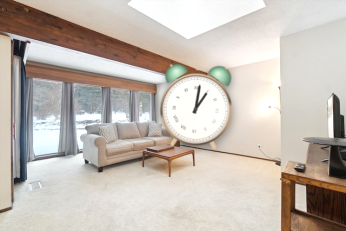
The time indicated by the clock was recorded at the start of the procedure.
1:01
